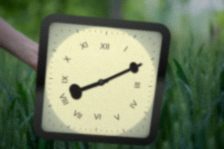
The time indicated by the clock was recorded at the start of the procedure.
8:10
